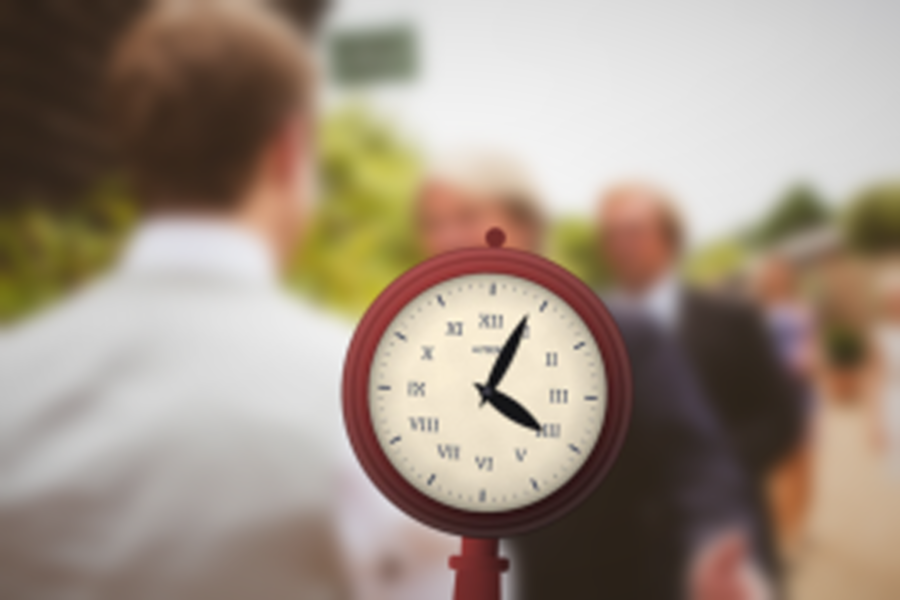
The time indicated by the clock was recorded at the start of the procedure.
4:04
